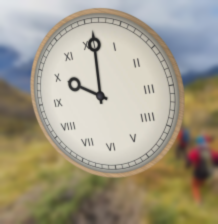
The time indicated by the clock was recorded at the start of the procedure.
10:01
